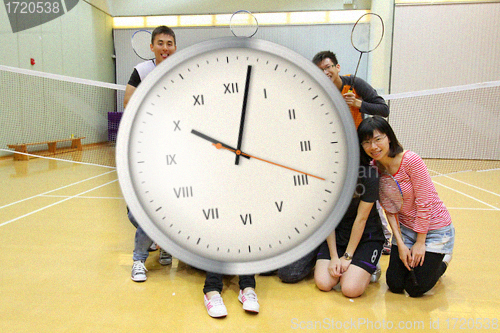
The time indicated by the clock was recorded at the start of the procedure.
10:02:19
